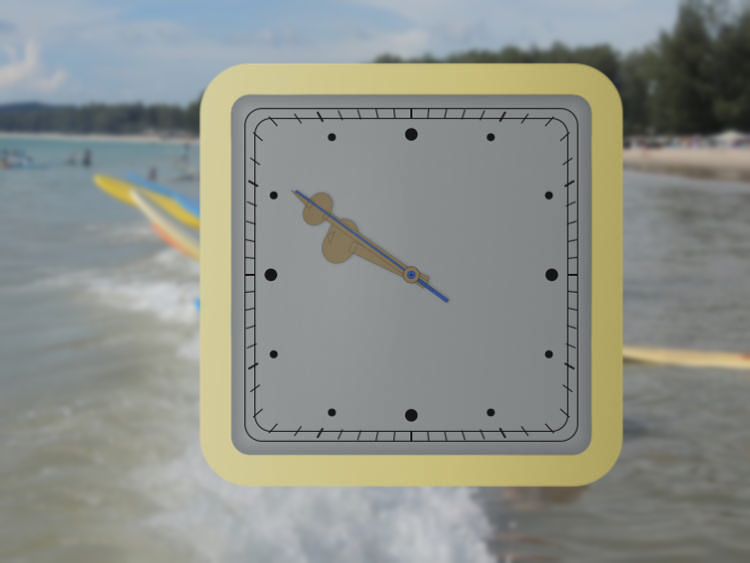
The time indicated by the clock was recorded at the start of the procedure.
9:50:51
